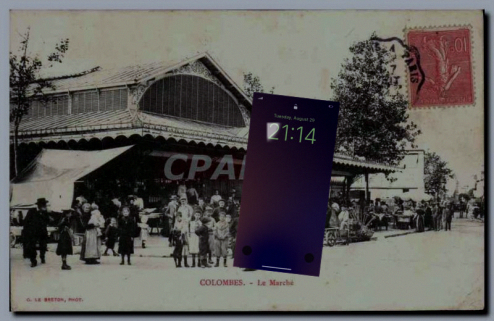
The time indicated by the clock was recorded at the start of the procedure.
21:14
